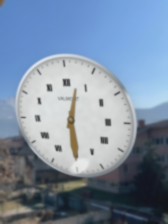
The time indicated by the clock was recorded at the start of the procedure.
12:30
